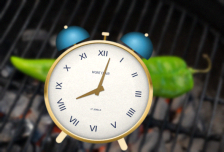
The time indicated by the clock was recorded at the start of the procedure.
8:02
